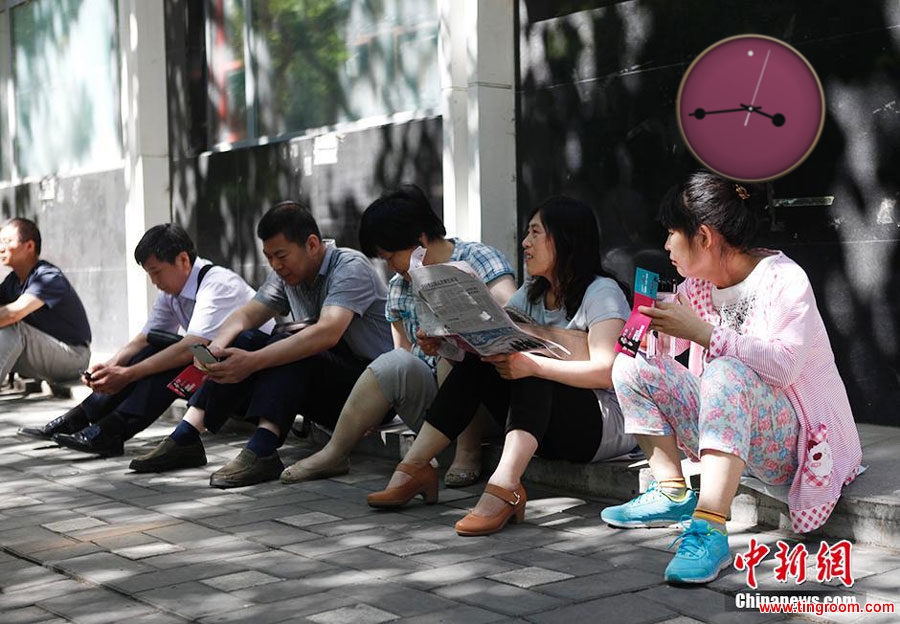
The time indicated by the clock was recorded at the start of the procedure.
3:44:03
